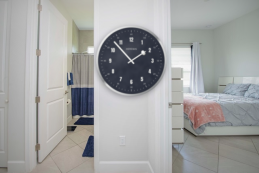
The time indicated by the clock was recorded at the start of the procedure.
1:53
